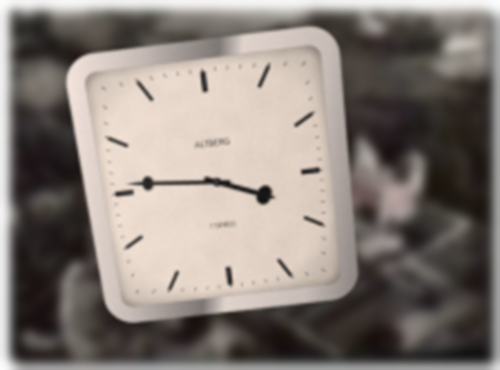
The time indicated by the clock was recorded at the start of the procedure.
3:46
